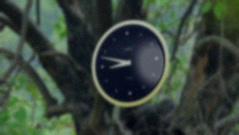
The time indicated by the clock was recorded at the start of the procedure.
8:48
